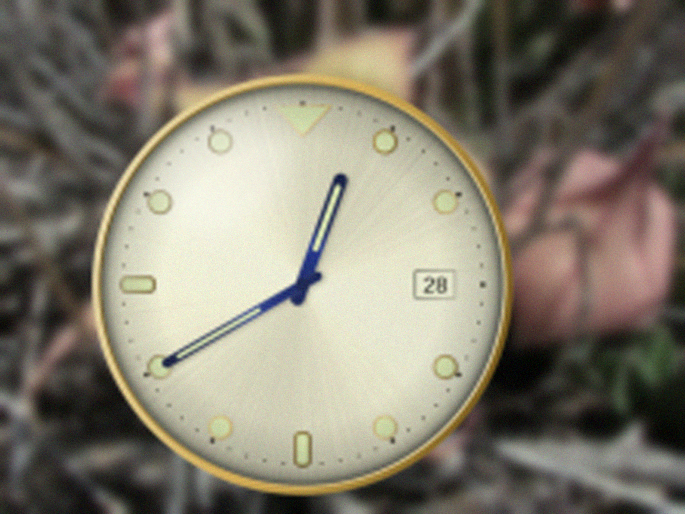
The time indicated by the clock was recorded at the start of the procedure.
12:40
